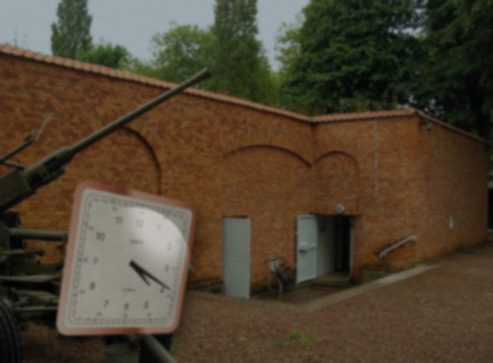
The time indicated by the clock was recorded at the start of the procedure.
4:19
